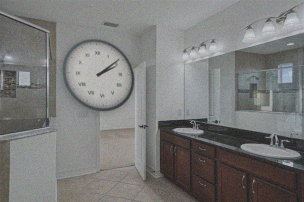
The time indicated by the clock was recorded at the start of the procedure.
2:09
